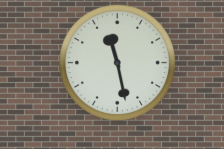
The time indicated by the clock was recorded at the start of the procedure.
11:28
